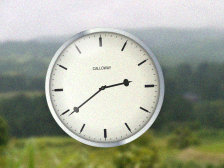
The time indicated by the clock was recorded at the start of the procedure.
2:39
